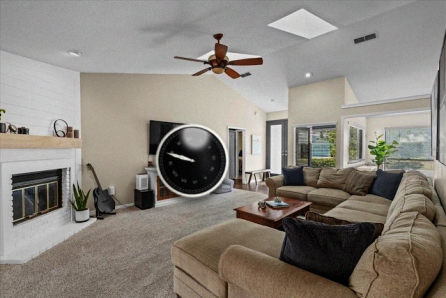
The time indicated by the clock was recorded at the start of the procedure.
9:49
